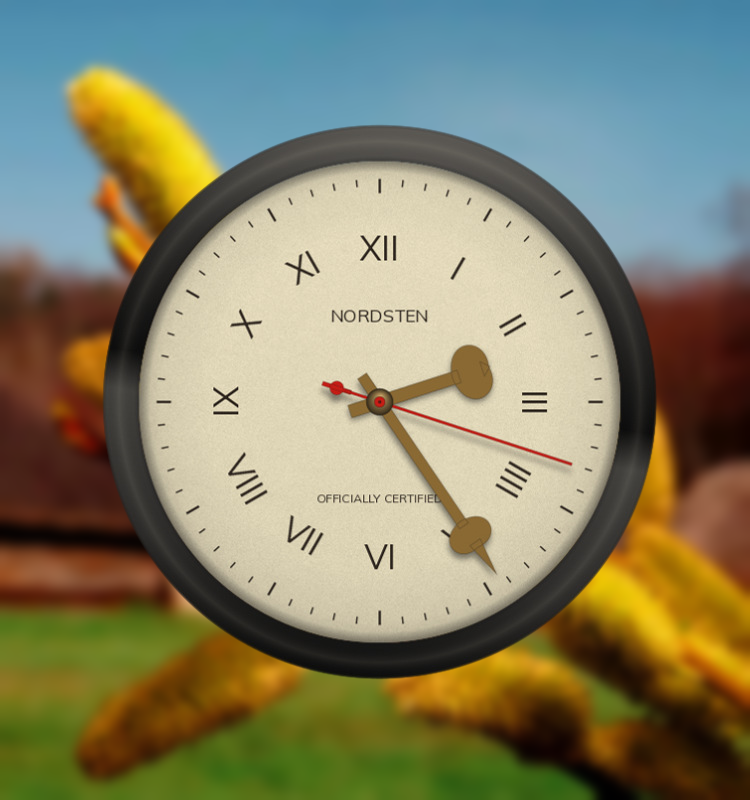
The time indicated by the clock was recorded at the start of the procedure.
2:24:18
